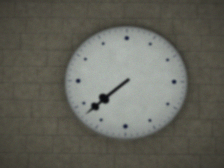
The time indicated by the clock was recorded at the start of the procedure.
7:38
